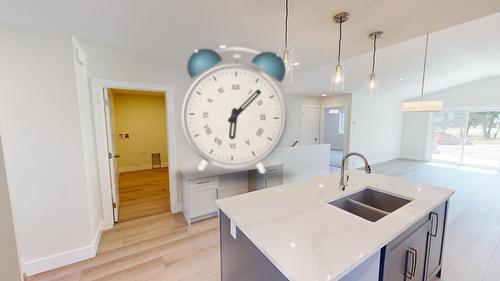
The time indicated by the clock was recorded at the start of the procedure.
6:07
